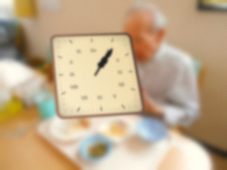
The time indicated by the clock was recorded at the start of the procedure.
1:06
